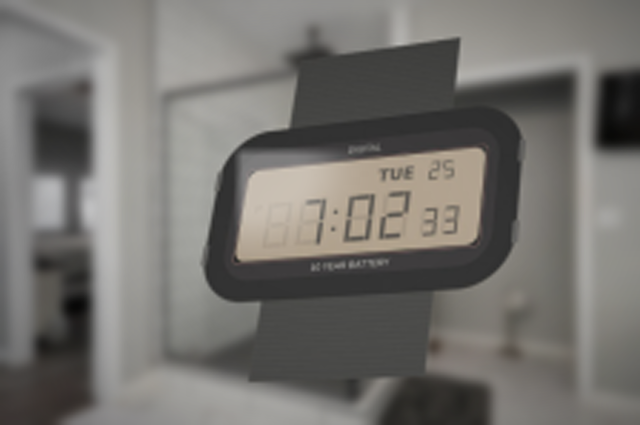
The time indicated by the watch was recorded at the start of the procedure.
7:02:33
